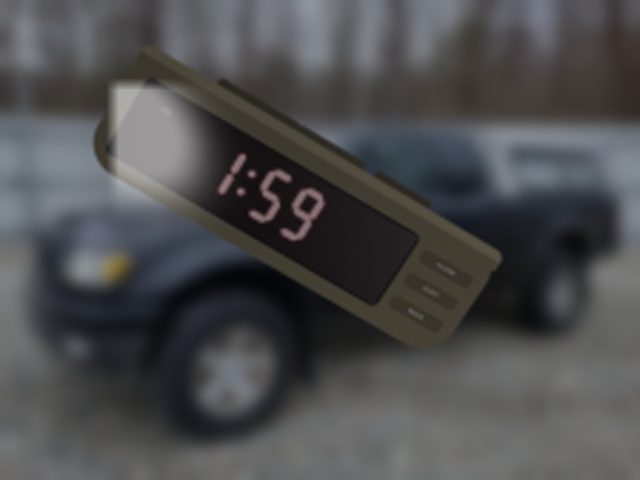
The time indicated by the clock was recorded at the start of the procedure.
1:59
